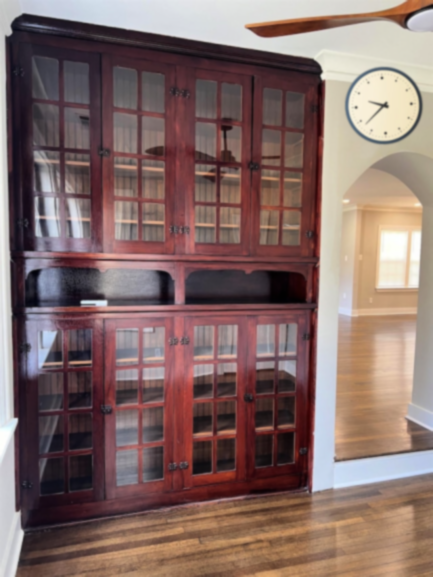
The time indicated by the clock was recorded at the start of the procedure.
9:38
